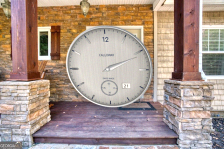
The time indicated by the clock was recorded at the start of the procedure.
2:11
